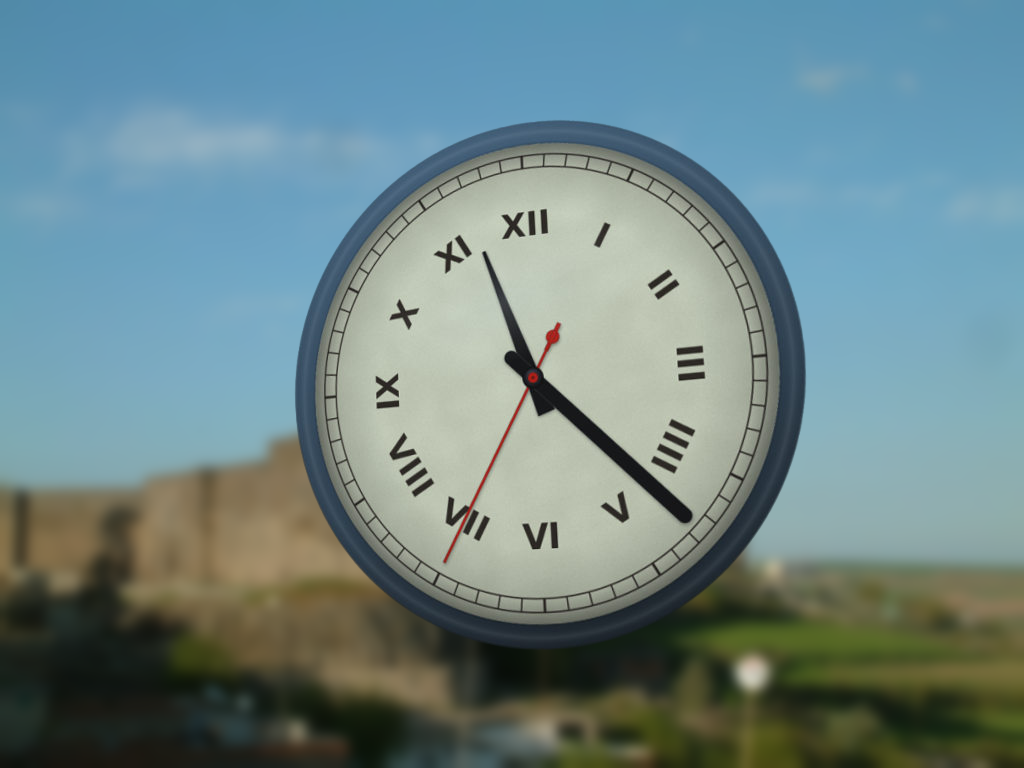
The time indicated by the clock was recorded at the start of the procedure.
11:22:35
